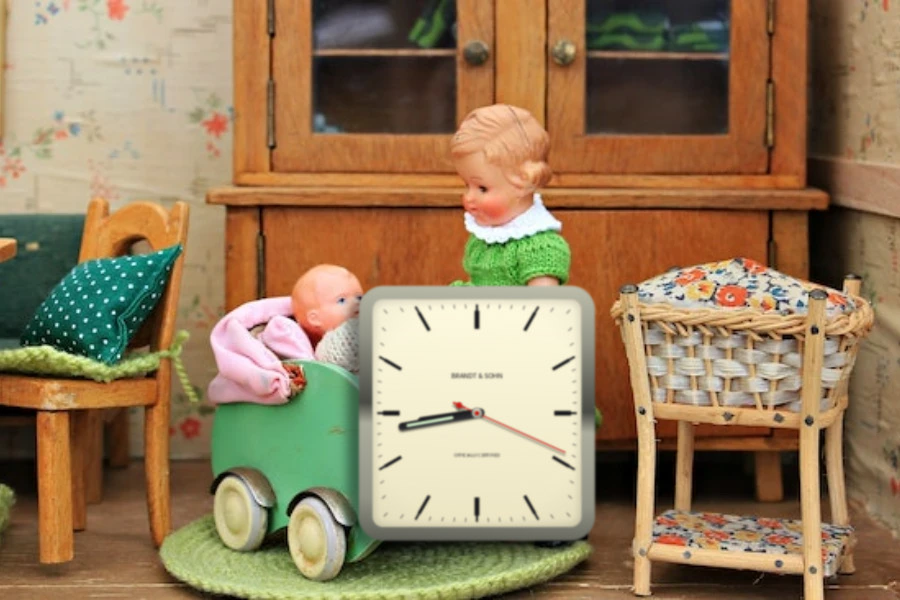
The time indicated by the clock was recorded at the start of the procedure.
8:43:19
